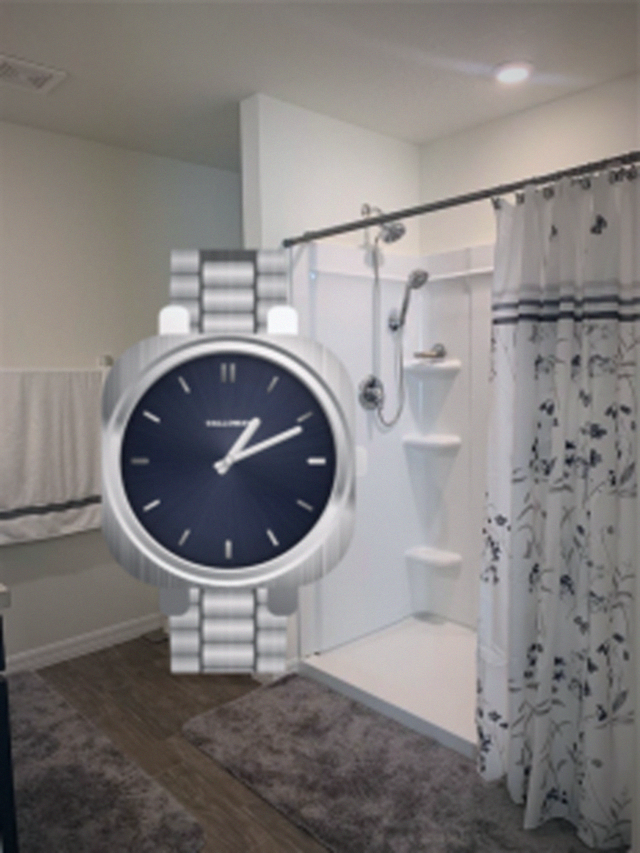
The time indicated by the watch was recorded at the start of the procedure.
1:11
